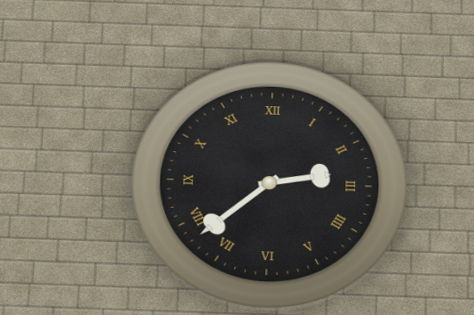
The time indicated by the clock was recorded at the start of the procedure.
2:38
